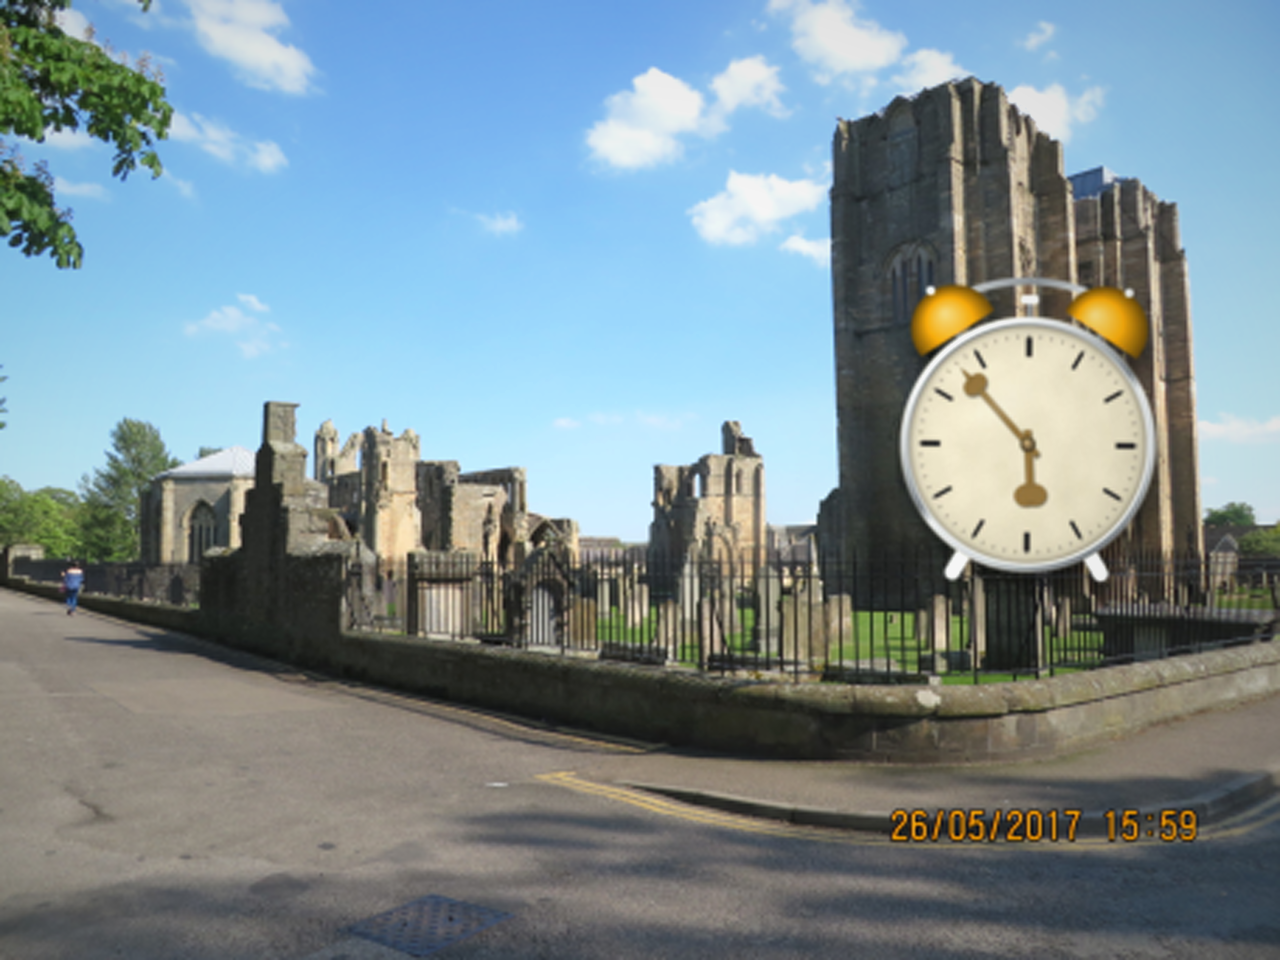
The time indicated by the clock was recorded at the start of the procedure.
5:53
